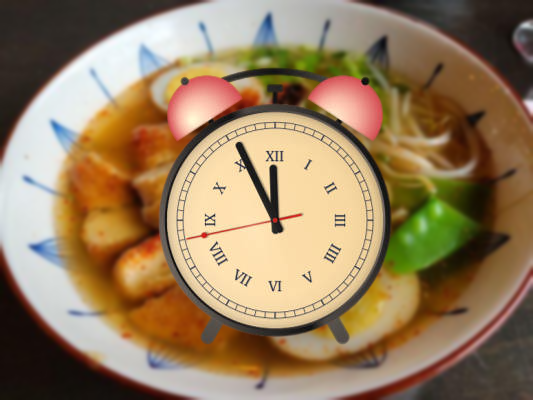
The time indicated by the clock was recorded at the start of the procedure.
11:55:43
